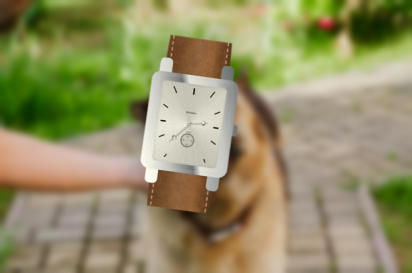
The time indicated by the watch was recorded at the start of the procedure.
2:37
